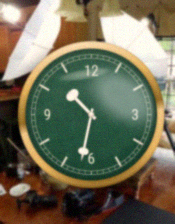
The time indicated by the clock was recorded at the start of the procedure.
10:32
